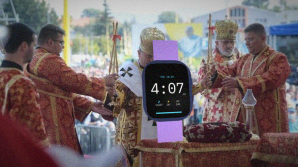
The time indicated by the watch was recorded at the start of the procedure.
4:07
